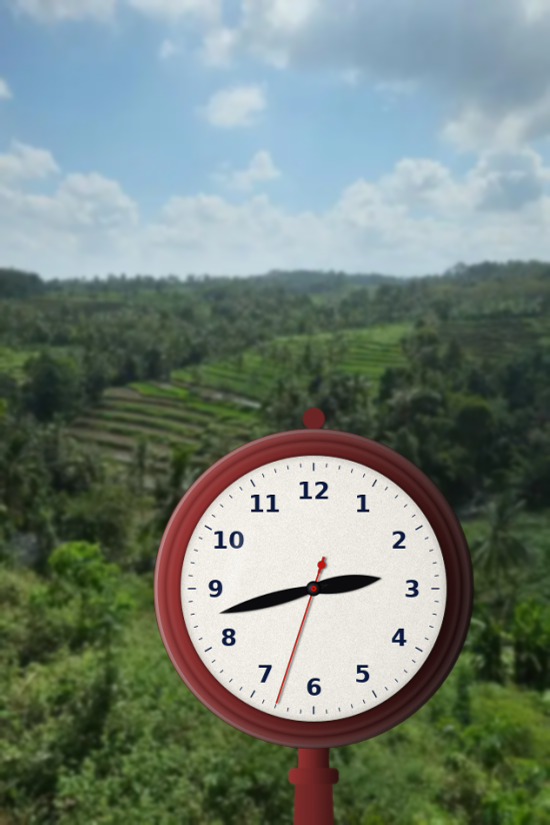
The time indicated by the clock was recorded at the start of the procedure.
2:42:33
